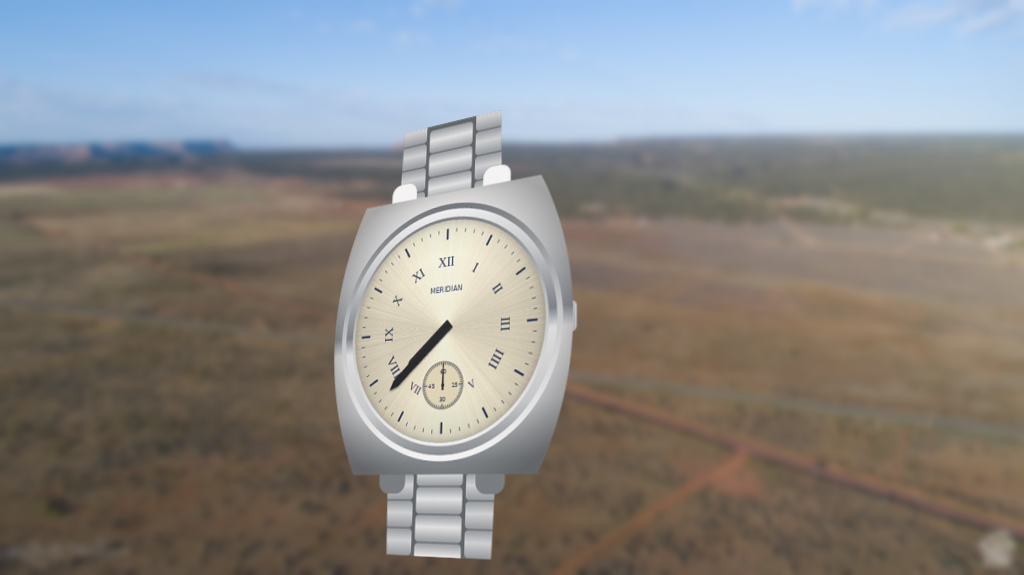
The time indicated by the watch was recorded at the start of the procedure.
7:38
